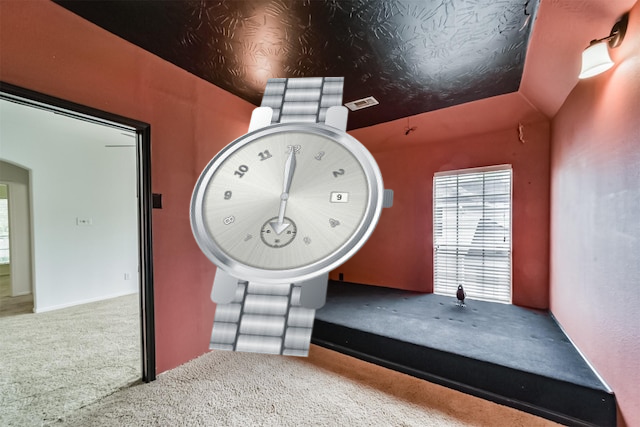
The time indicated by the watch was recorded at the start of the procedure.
6:00
